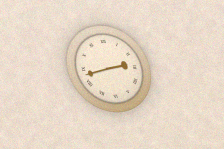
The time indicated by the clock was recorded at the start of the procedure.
2:43
